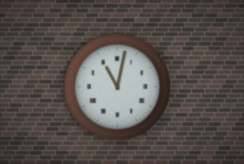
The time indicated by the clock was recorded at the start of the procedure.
11:02
